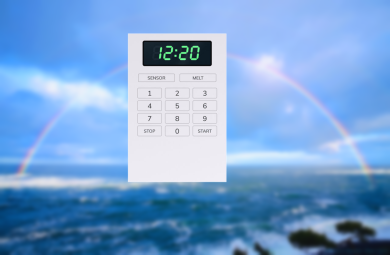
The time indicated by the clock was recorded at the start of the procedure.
12:20
